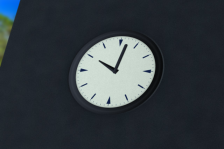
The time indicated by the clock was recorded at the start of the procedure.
10:02
